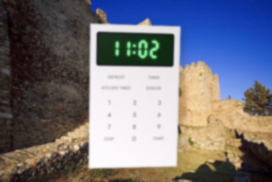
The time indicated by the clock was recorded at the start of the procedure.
11:02
